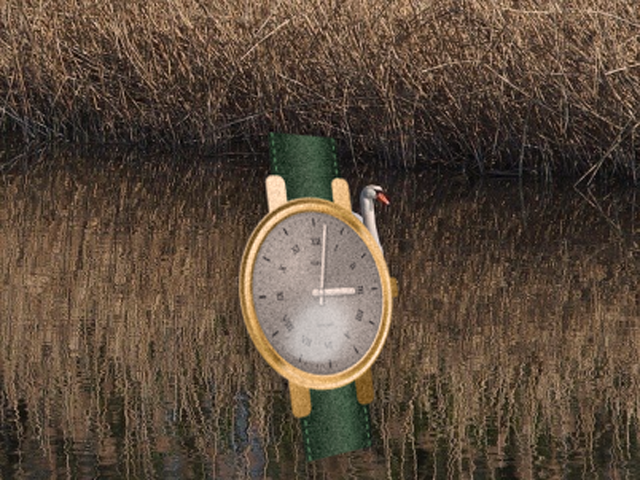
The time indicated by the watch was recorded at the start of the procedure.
3:02
